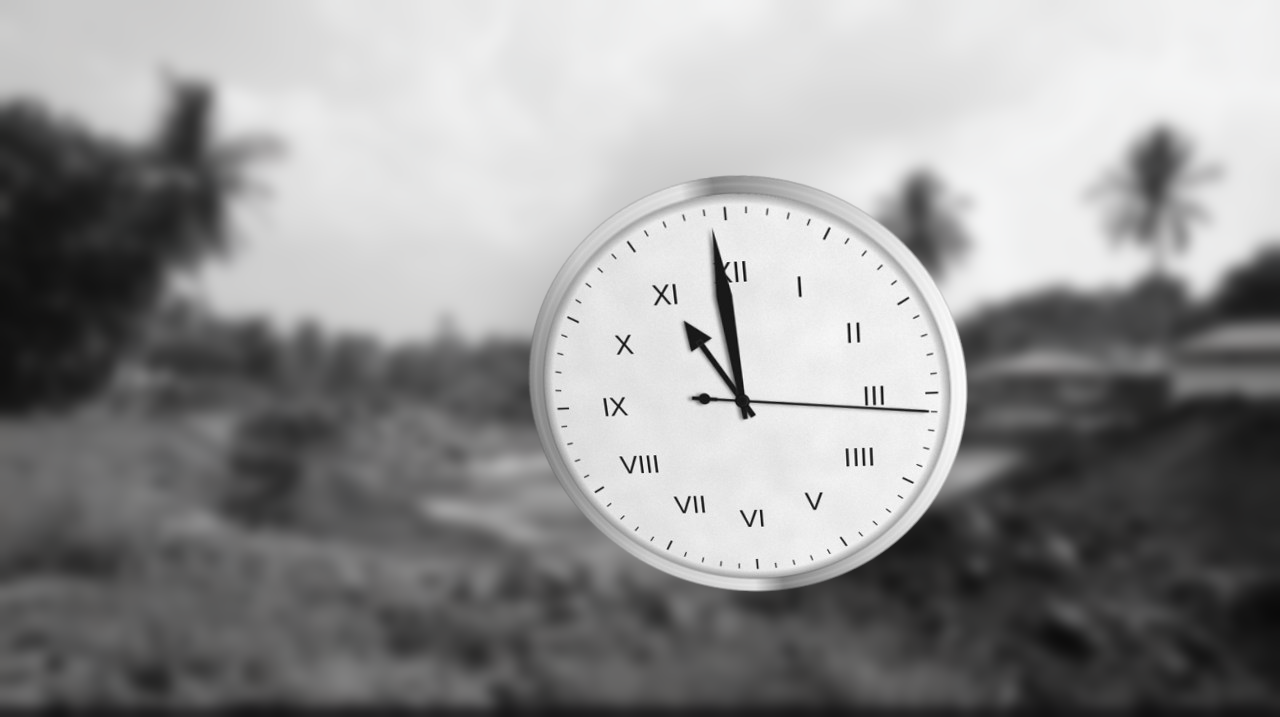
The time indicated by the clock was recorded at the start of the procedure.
10:59:16
